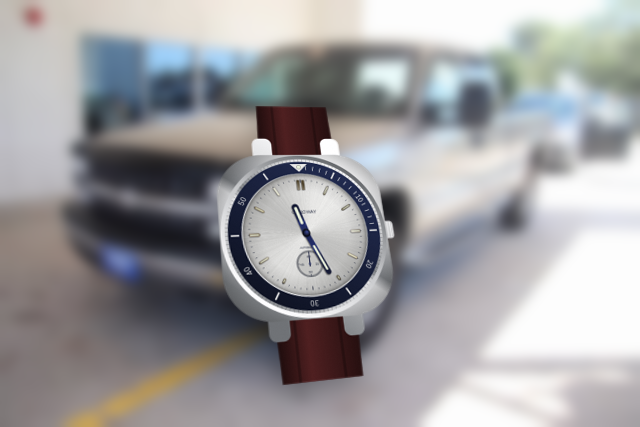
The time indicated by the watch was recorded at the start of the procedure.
11:26
